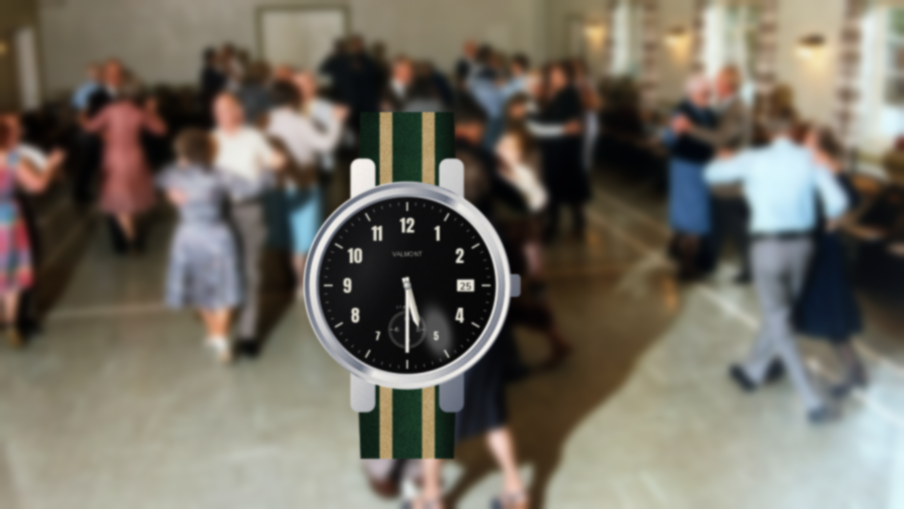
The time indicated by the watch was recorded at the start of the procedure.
5:30
